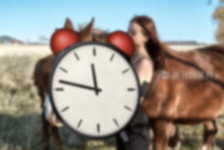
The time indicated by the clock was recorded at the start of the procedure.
11:47
